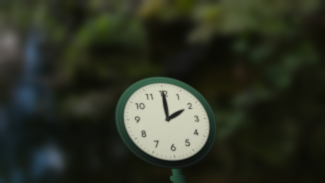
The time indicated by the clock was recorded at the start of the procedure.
2:00
